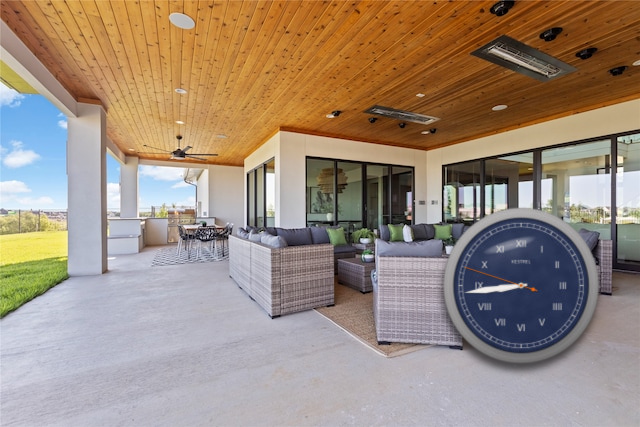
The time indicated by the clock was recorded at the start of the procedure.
8:43:48
